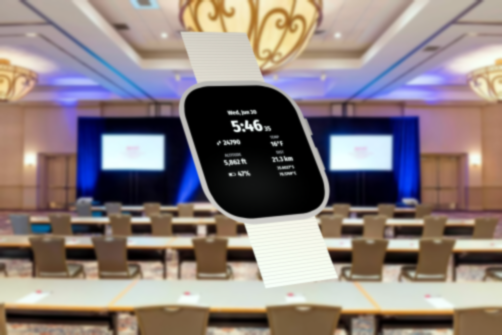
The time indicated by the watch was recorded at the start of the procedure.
5:46
